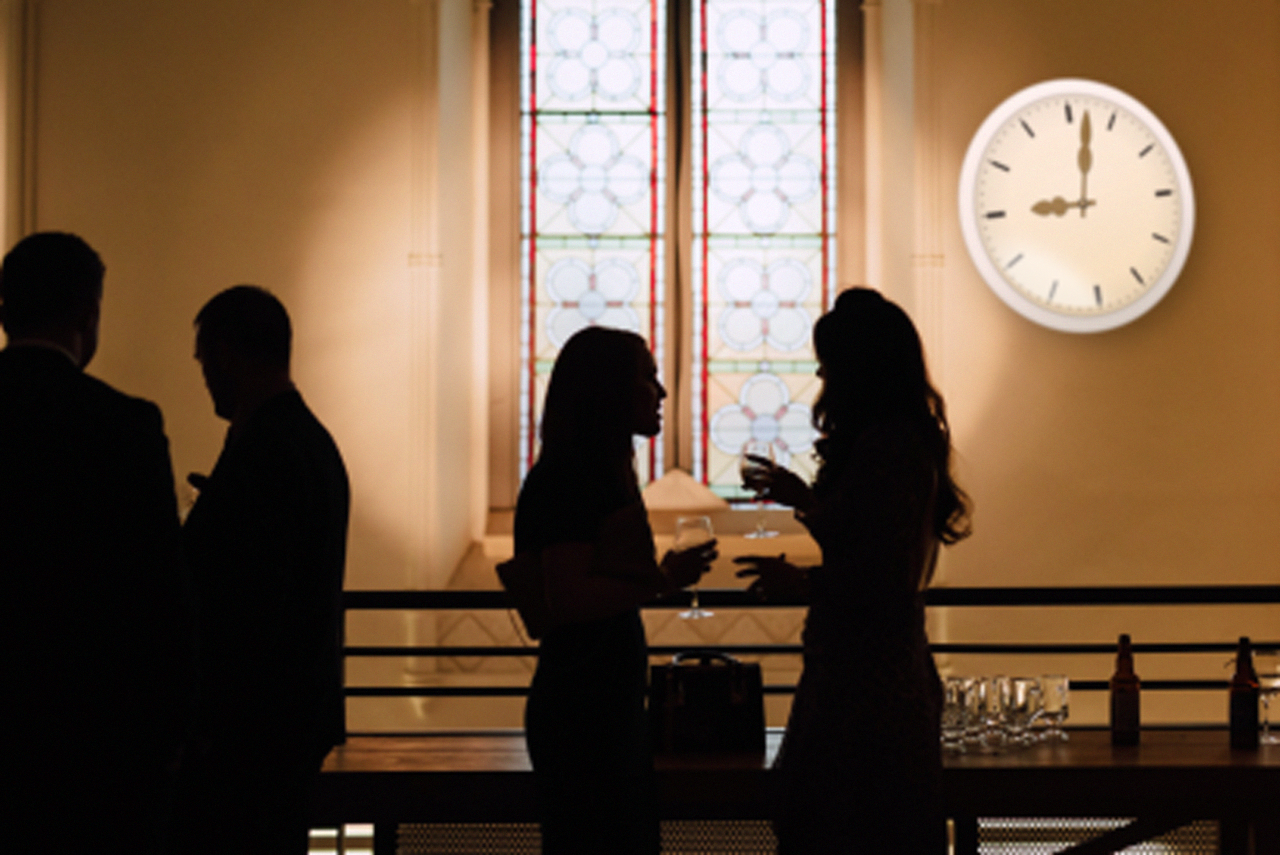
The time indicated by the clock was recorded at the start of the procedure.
9:02
